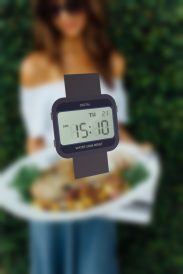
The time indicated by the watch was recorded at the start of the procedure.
15:10
